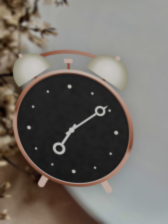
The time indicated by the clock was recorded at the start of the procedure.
7:09
